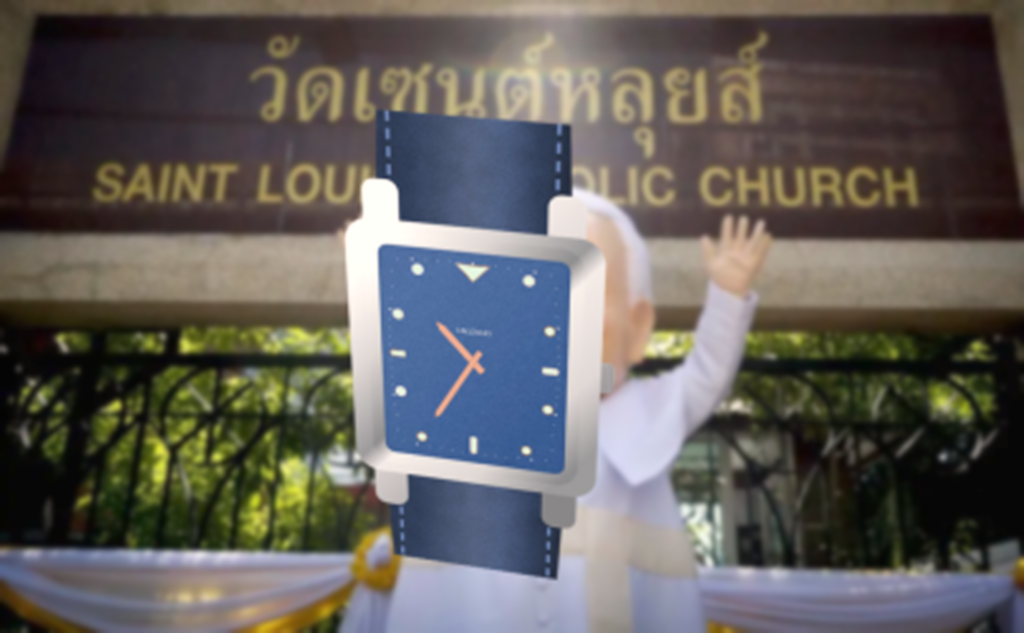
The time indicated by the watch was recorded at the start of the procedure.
10:35
